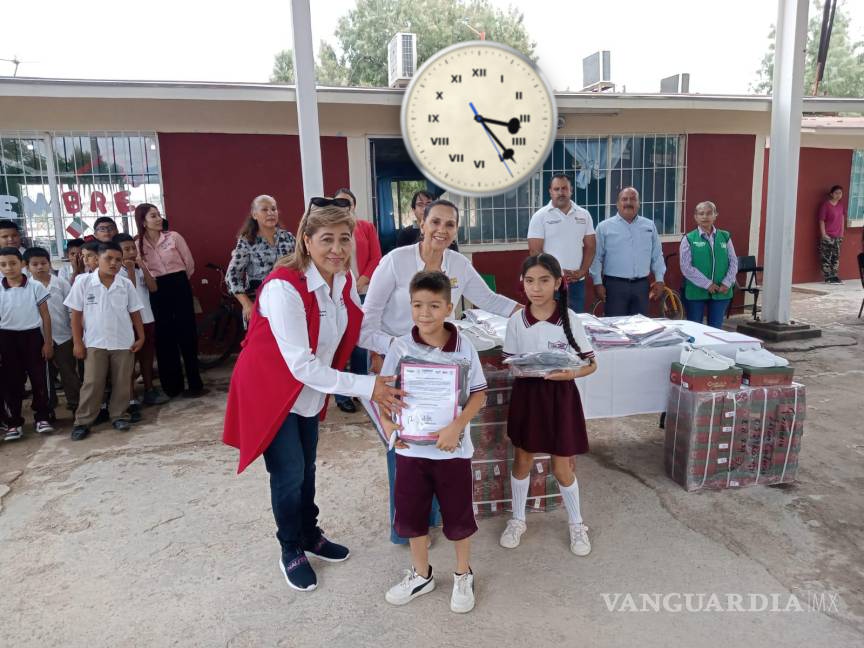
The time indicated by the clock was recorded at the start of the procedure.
3:23:25
